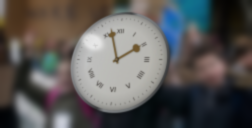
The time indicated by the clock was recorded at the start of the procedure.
1:57
